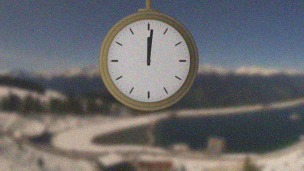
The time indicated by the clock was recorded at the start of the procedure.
12:01
